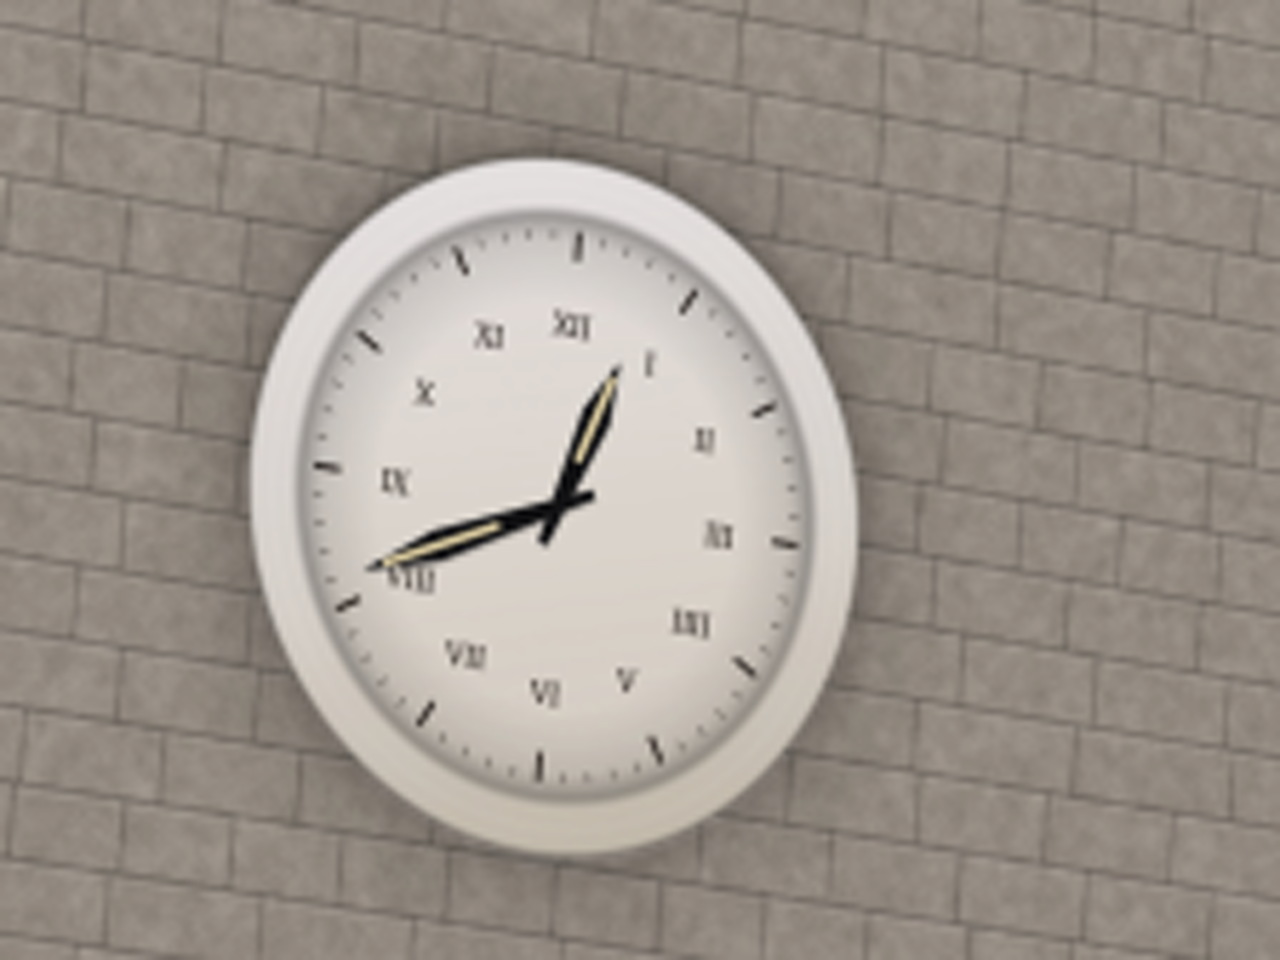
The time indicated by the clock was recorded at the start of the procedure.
12:41
